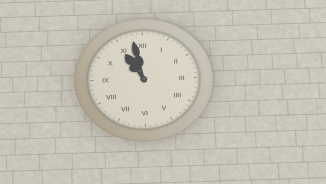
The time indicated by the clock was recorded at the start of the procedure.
10:58
